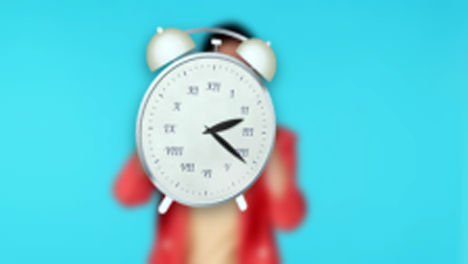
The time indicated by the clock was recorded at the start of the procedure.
2:21
